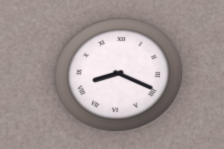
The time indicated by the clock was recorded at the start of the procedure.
8:19
